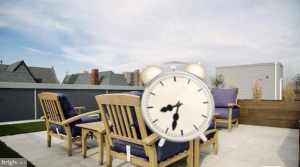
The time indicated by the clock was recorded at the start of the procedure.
8:33
